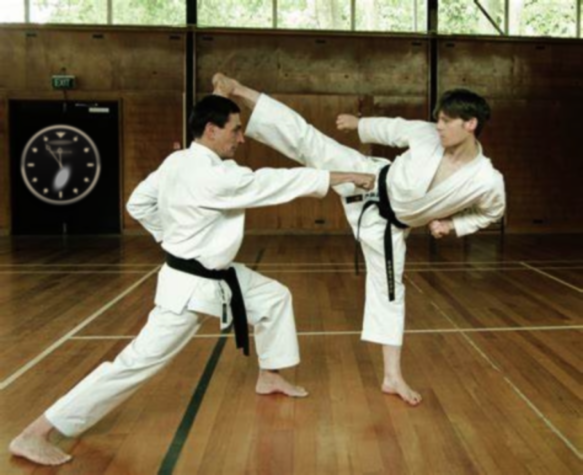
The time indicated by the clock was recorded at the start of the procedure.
11:54
